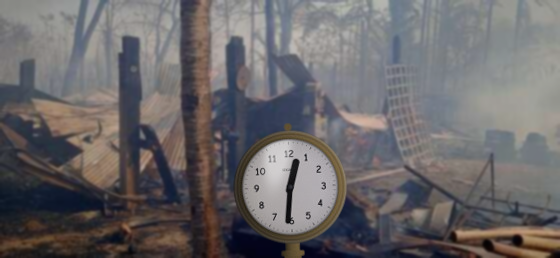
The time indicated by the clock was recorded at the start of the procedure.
12:31
